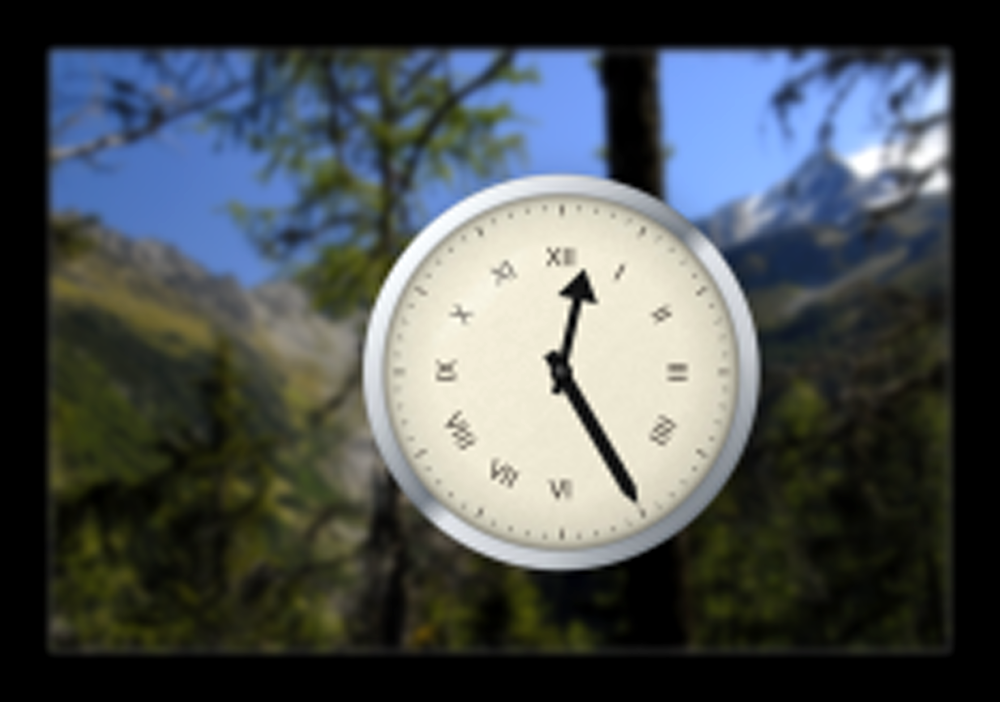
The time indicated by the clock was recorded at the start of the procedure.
12:25
